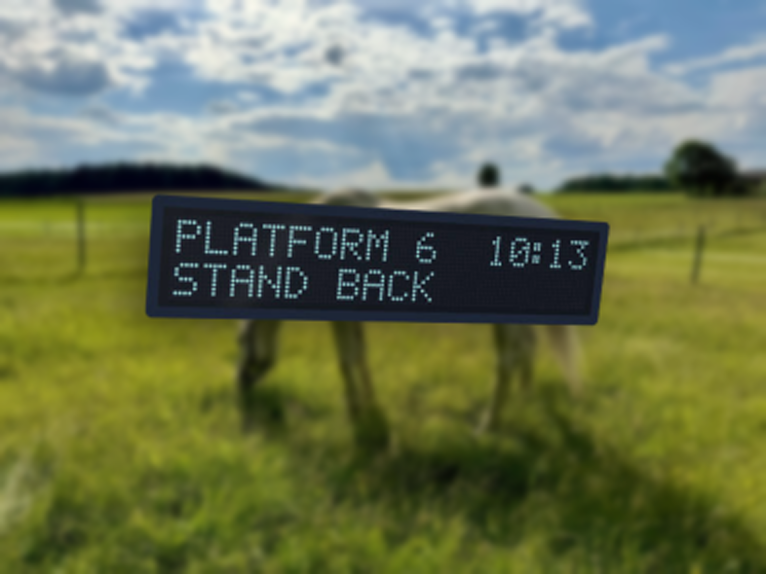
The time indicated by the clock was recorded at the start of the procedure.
10:13
